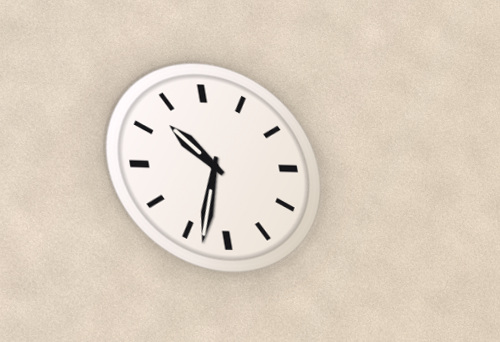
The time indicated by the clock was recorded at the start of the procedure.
10:33
